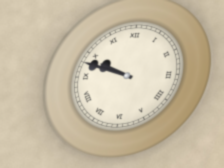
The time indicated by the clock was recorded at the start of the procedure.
9:48
